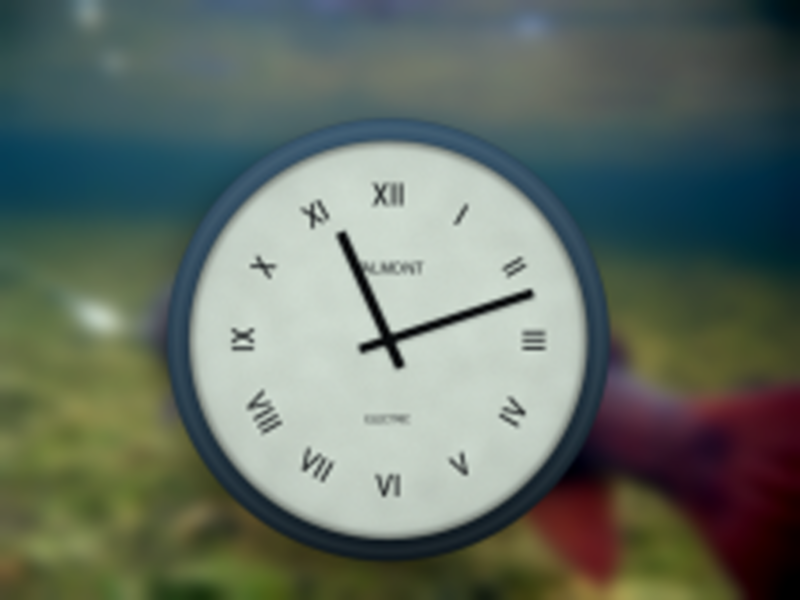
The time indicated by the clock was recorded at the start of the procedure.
11:12
